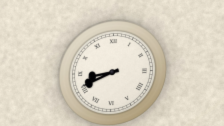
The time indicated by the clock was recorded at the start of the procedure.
8:41
